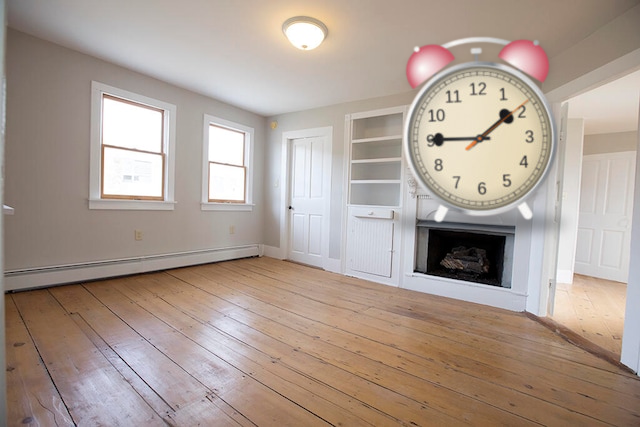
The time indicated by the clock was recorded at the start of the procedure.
1:45:09
